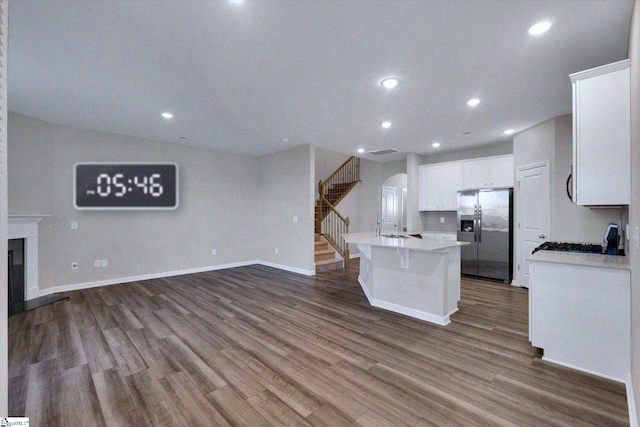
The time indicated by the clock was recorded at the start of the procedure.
5:46
